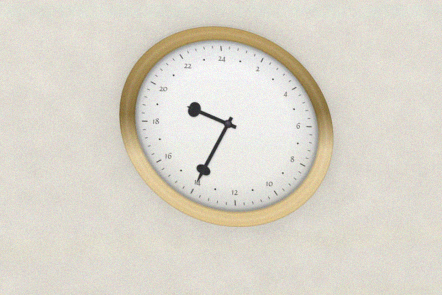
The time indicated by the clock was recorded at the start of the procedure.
19:35
